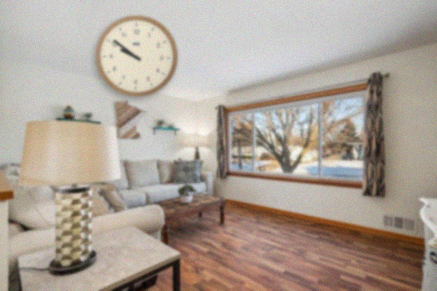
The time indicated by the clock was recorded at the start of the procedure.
9:51
